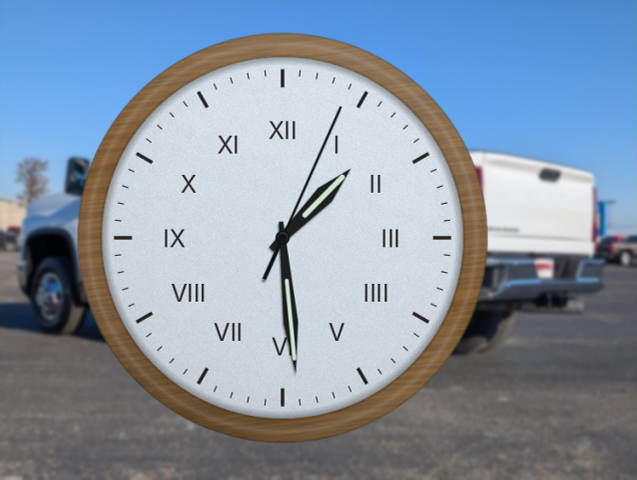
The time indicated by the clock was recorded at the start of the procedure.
1:29:04
